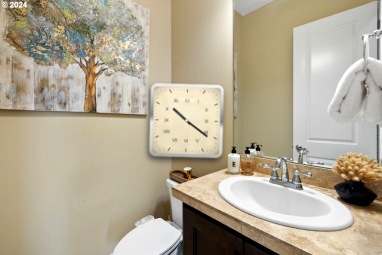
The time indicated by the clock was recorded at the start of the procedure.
10:21
